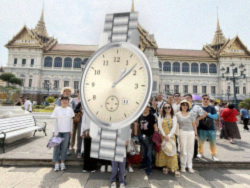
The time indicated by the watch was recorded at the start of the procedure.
1:08
